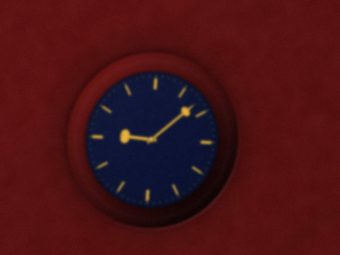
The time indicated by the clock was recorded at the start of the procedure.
9:08
